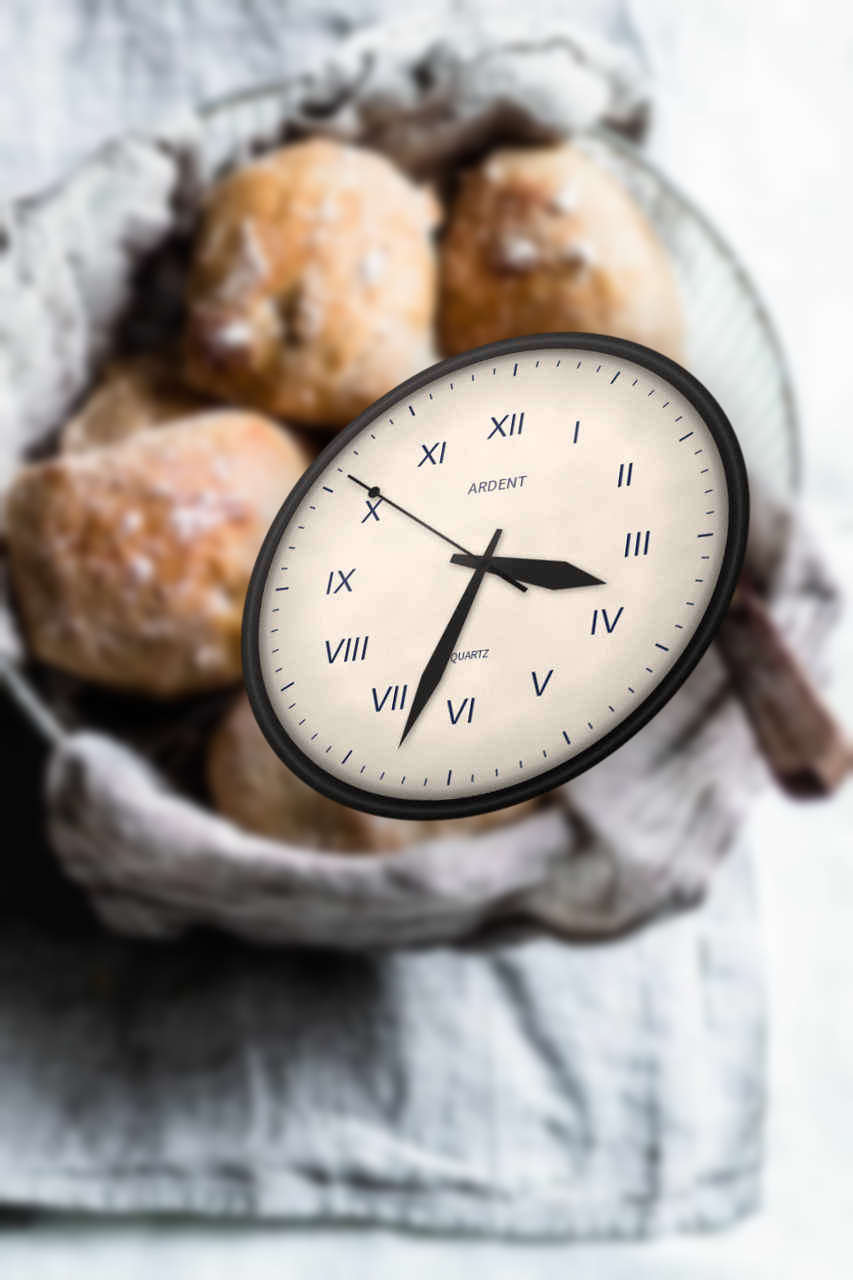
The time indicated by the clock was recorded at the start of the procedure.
3:32:51
